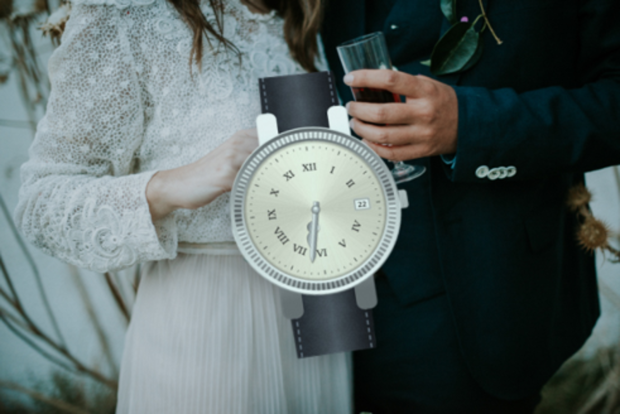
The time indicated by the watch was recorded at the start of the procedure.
6:32
